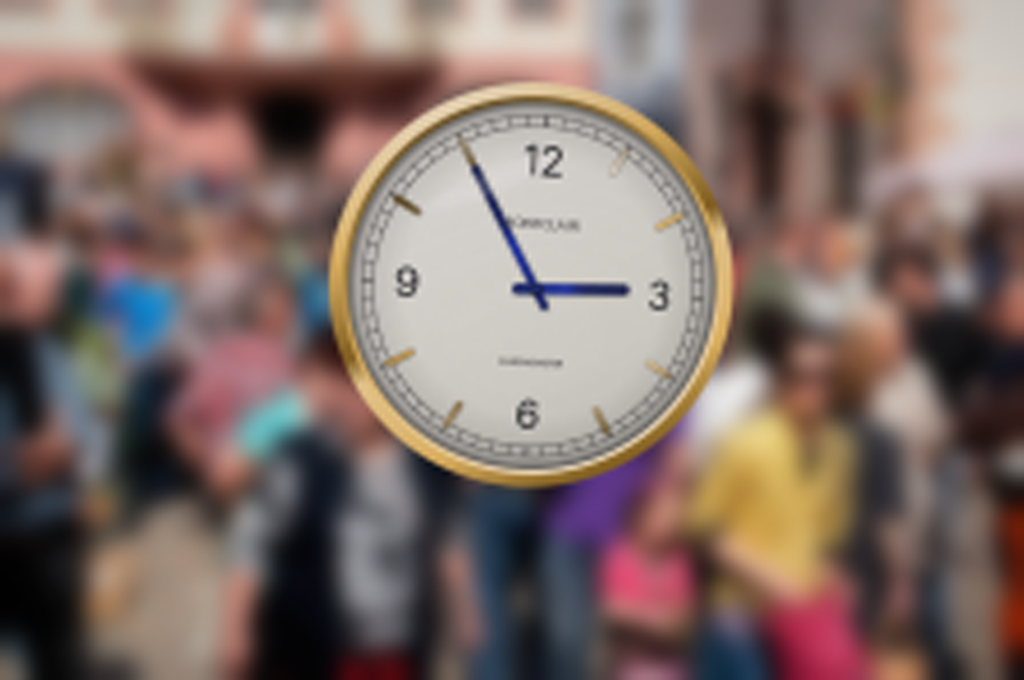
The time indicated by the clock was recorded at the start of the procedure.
2:55
